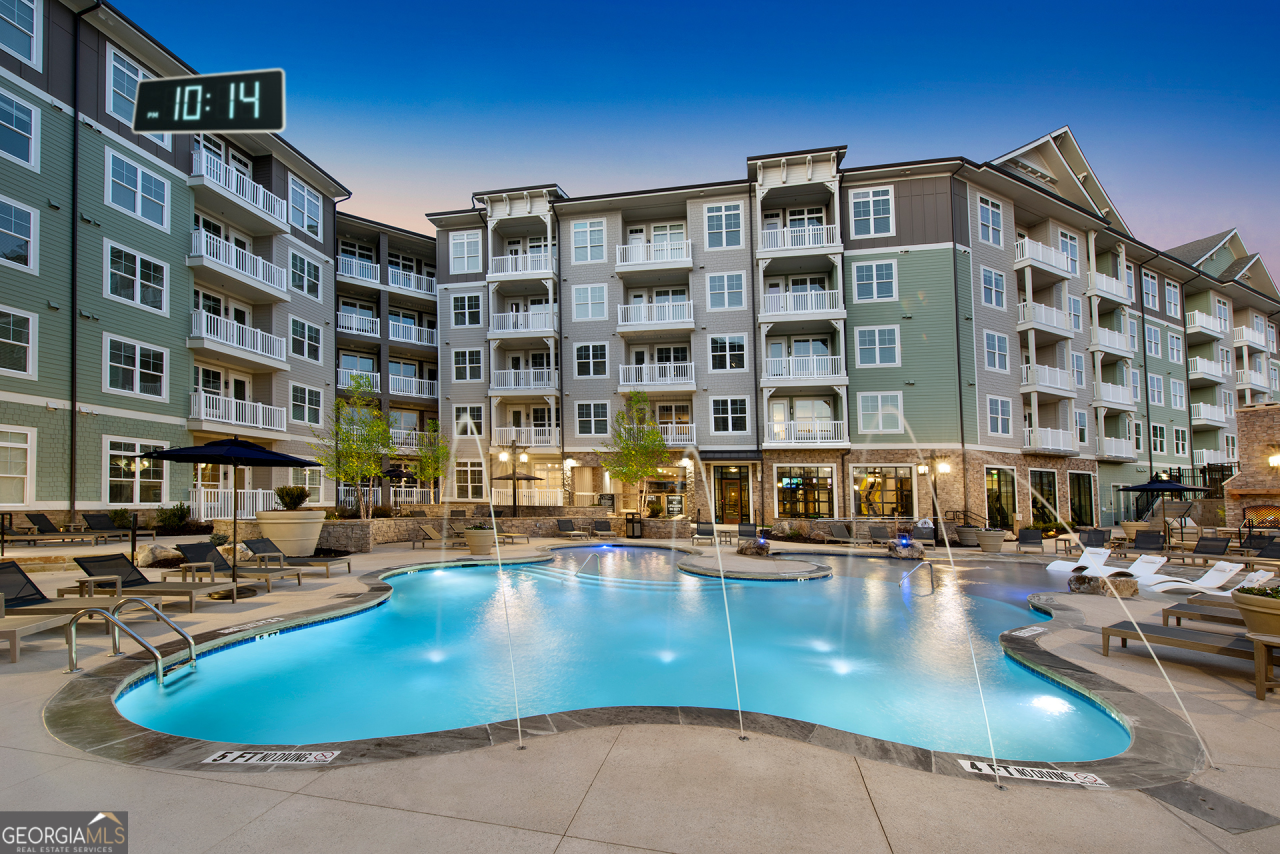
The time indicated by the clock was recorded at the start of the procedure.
10:14
